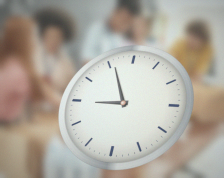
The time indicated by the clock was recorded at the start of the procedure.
8:56
